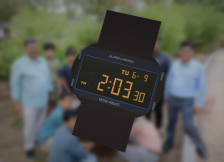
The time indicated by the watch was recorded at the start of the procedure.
2:03:30
